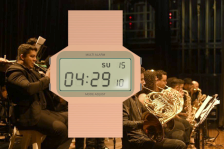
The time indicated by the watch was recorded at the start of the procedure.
4:29:10
